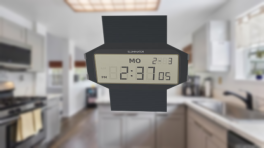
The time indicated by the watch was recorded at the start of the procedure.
2:37:05
